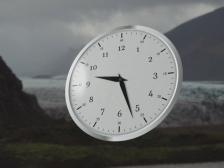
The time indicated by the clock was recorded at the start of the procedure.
9:27
